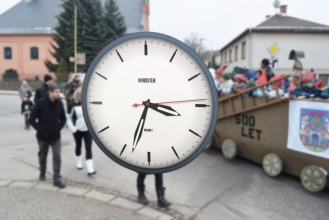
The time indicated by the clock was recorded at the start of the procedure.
3:33:14
